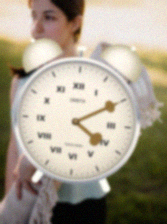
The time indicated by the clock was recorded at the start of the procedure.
4:10
